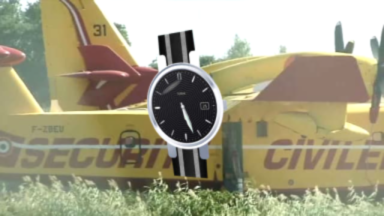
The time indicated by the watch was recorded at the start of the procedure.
5:27
